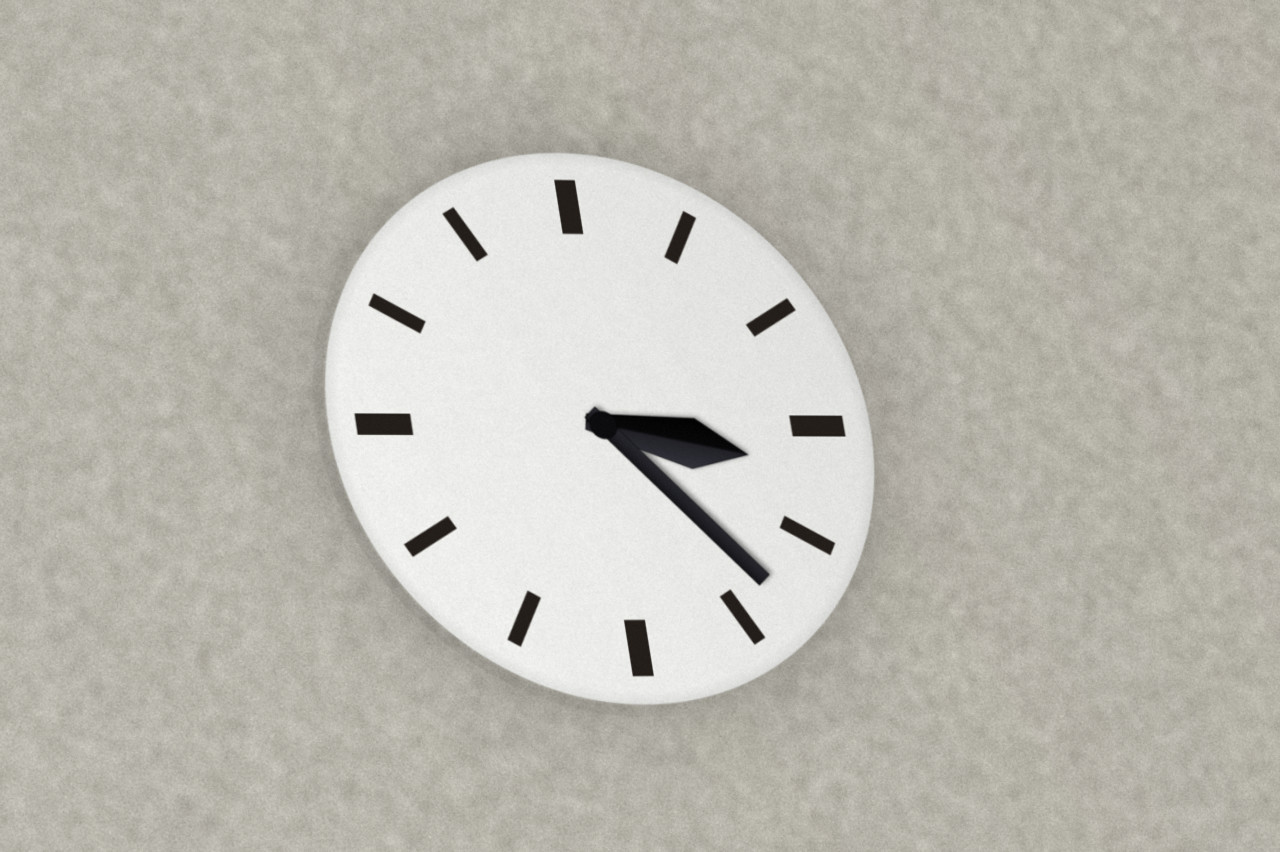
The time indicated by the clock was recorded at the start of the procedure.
3:23
